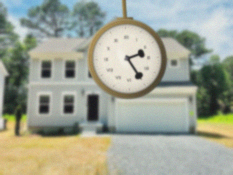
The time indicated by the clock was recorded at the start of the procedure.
2:25
